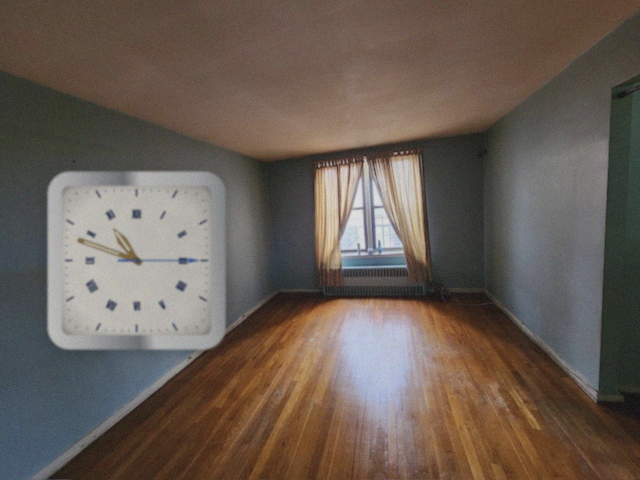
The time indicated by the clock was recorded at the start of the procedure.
10:48:15
